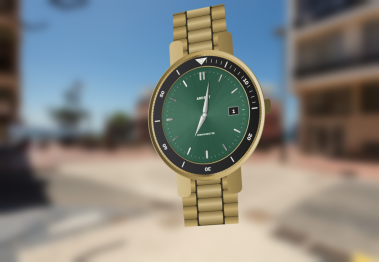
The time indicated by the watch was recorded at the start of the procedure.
7:02
